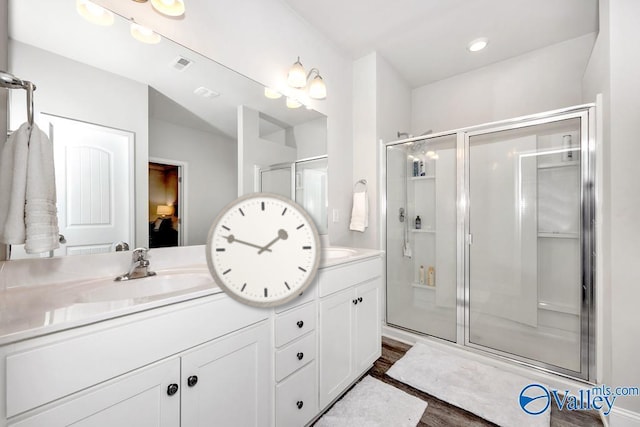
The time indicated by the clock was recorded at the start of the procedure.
1:48
